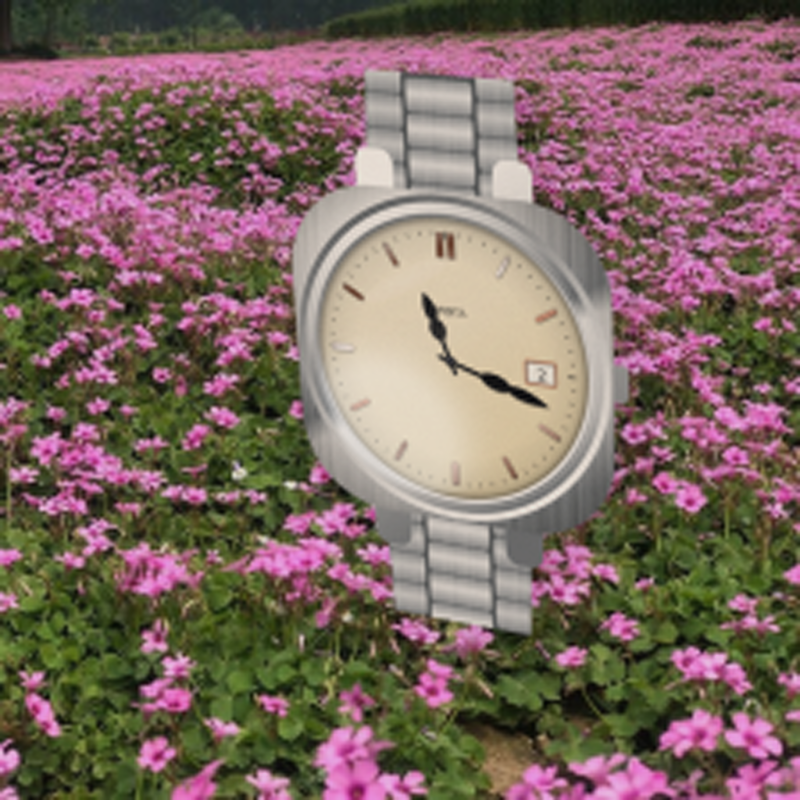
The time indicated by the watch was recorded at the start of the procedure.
11:18
